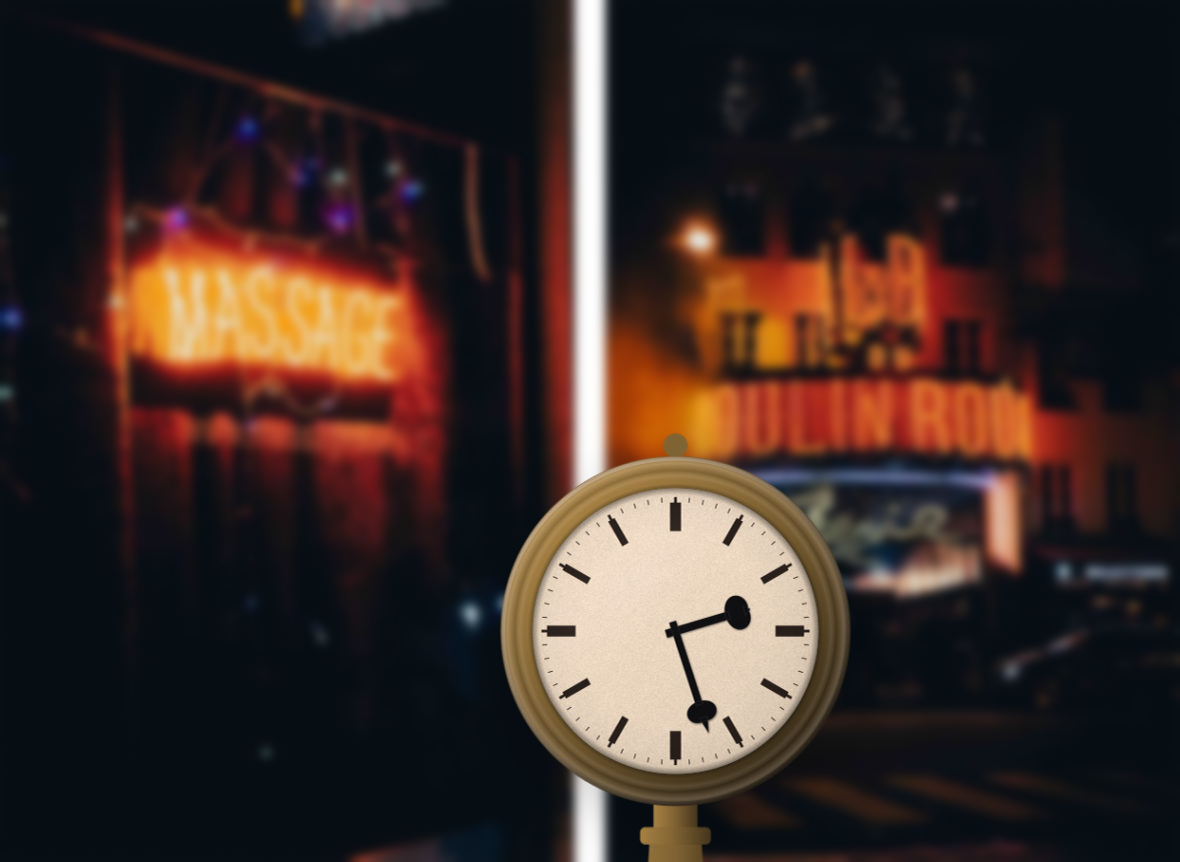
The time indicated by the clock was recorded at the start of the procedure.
2:27
